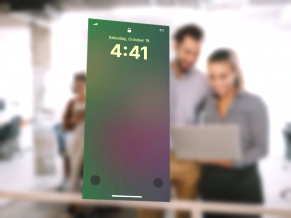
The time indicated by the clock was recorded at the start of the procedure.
4:41
